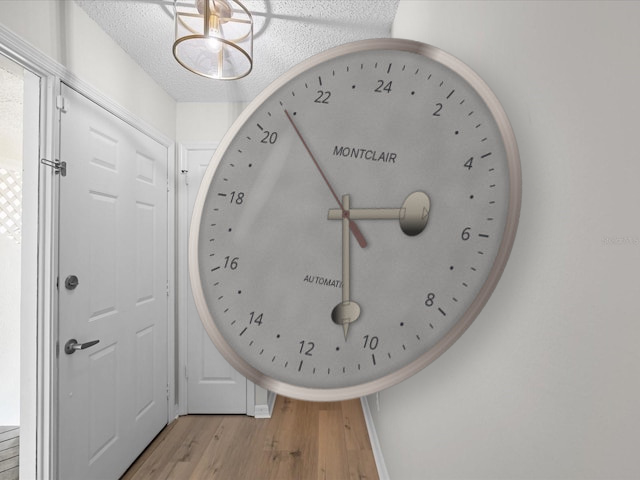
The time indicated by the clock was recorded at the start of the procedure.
5:26:52
